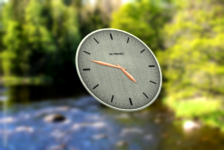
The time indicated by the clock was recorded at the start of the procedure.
4:48
